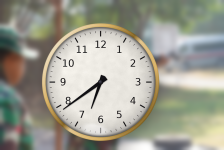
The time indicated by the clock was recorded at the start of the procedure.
6:39
